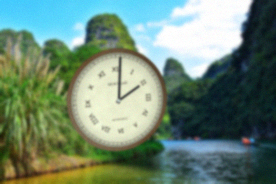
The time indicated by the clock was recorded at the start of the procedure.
2:01
